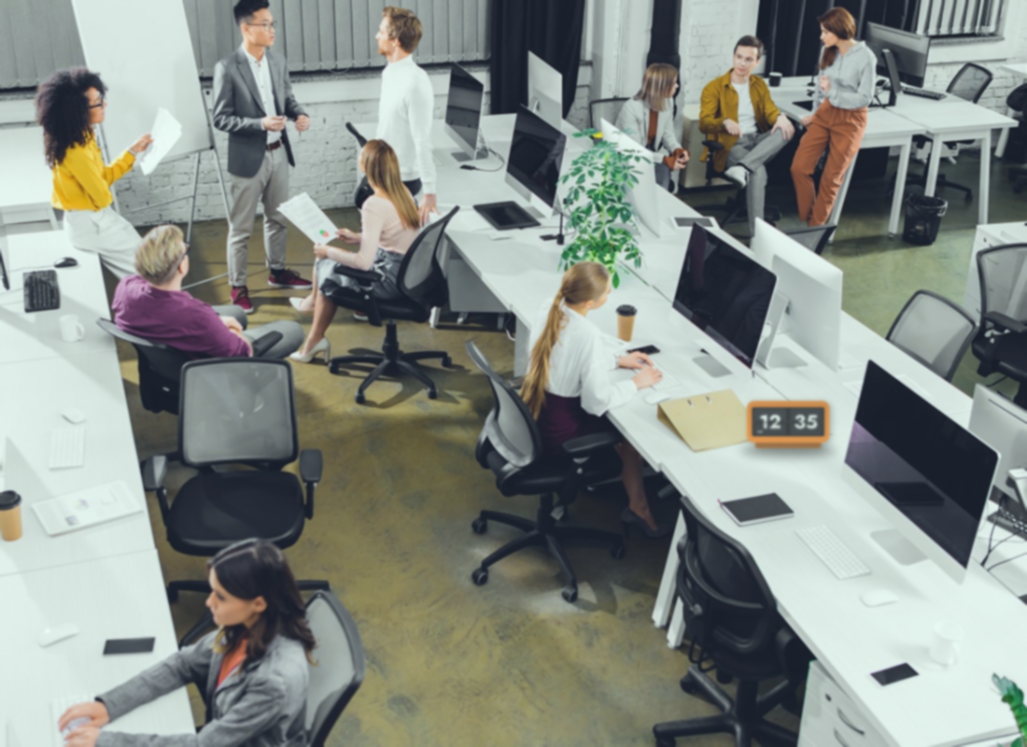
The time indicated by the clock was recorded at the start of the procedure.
12:35
